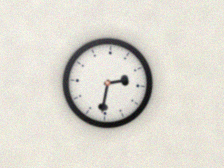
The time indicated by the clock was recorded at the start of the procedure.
2:31
